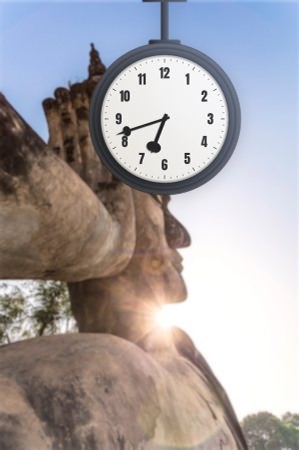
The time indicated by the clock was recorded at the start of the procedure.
6:42
